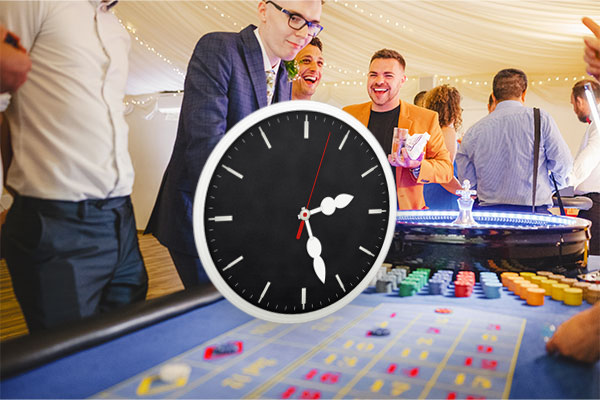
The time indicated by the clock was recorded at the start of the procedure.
2:27:03
